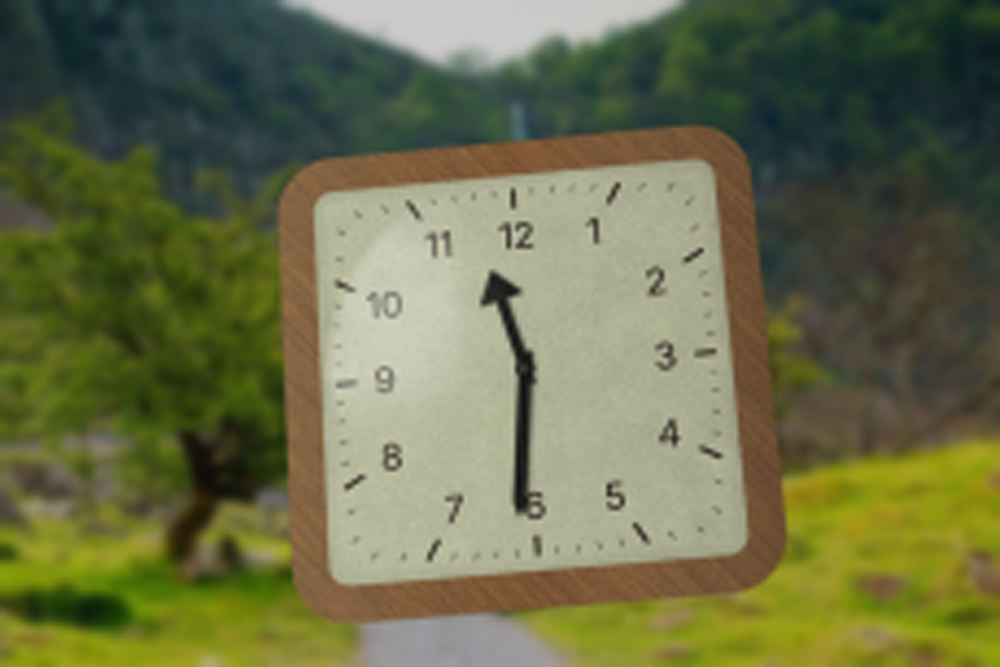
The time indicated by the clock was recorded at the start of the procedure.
11:31
